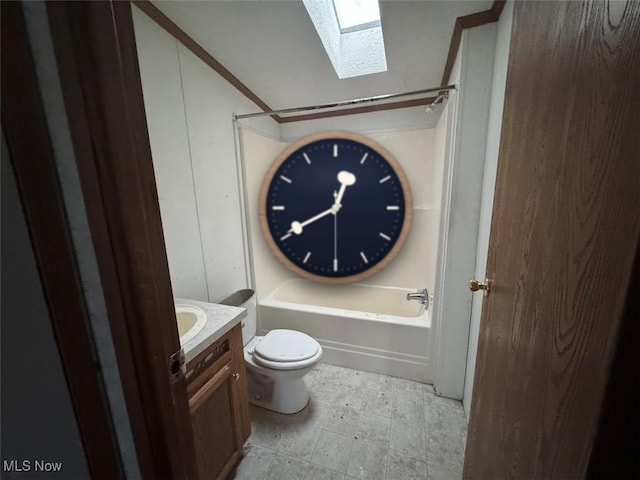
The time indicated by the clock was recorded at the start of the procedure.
12:40:30
